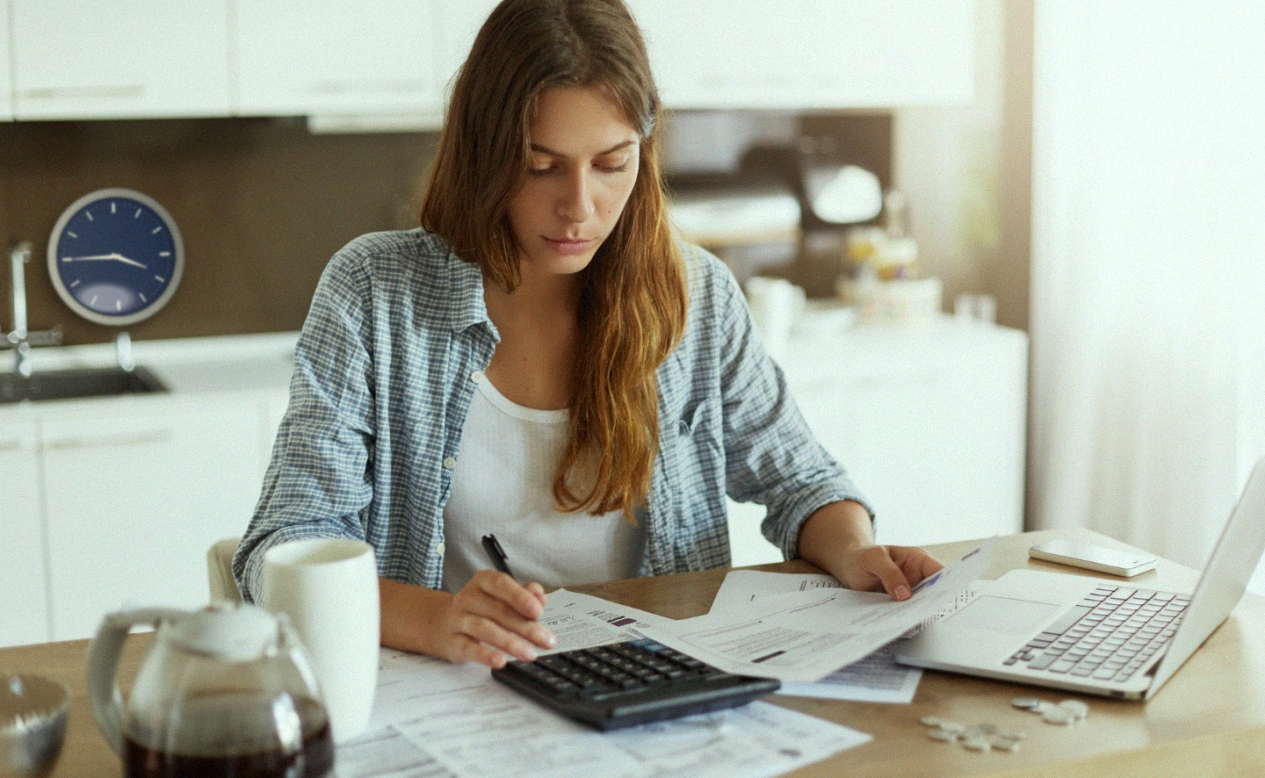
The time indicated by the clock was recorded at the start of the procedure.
3:45
